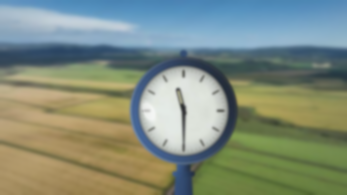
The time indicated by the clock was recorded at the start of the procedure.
11:30
